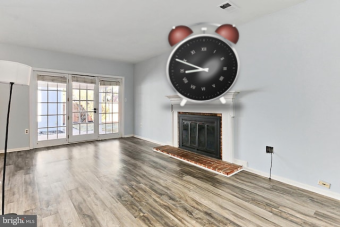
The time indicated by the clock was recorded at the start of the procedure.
8:49
